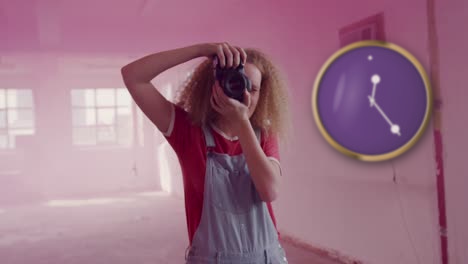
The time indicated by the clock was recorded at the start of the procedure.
12:24
